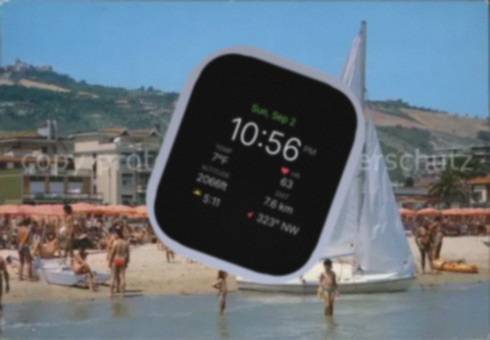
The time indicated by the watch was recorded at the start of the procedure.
10:56
